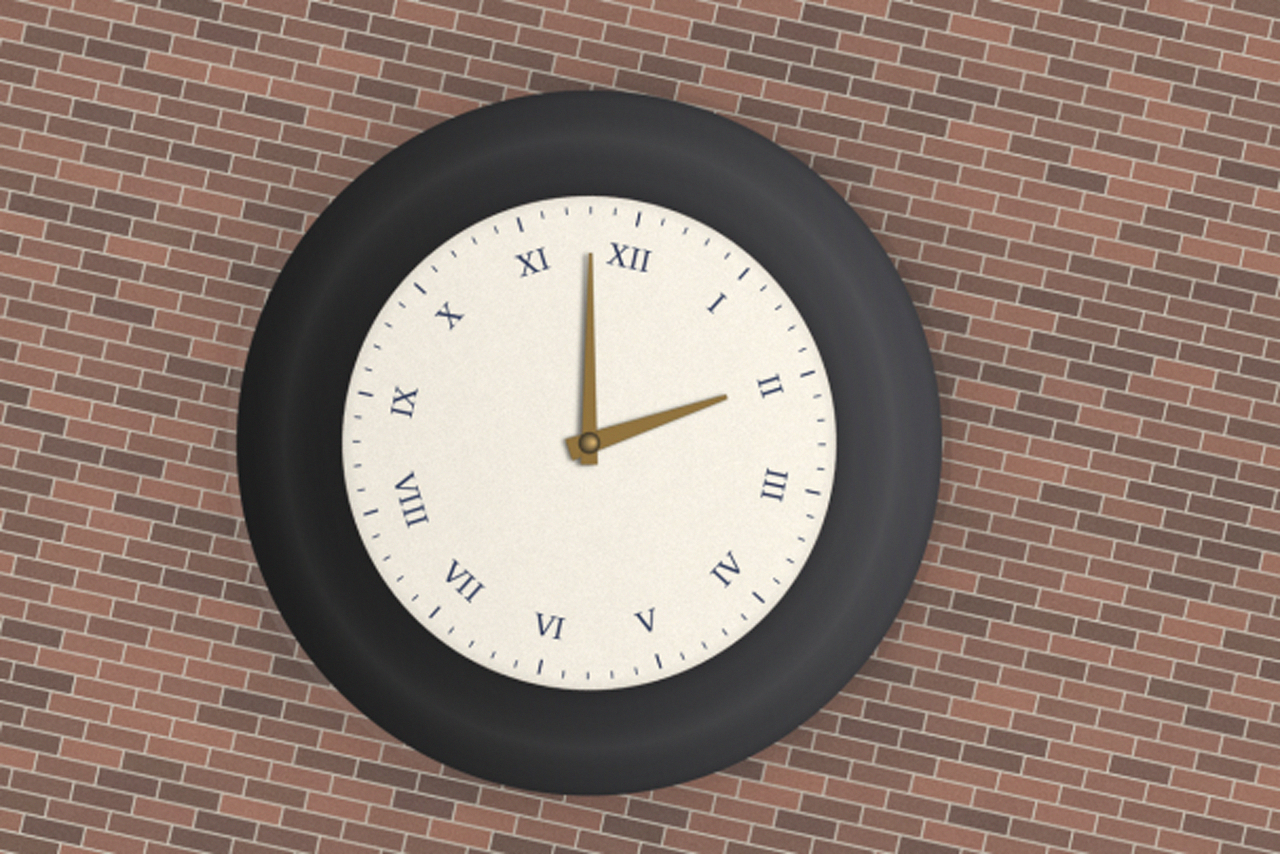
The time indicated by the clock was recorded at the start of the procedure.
1:58
